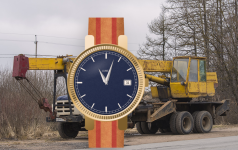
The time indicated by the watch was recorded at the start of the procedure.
11:03
